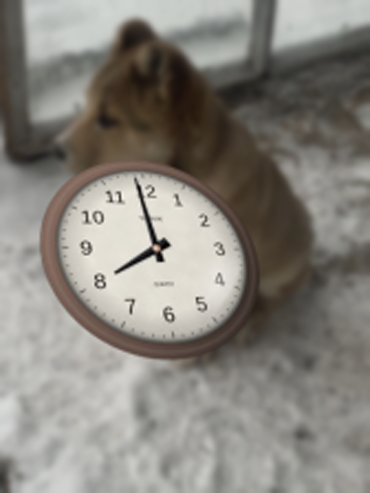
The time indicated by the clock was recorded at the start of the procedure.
7:59
